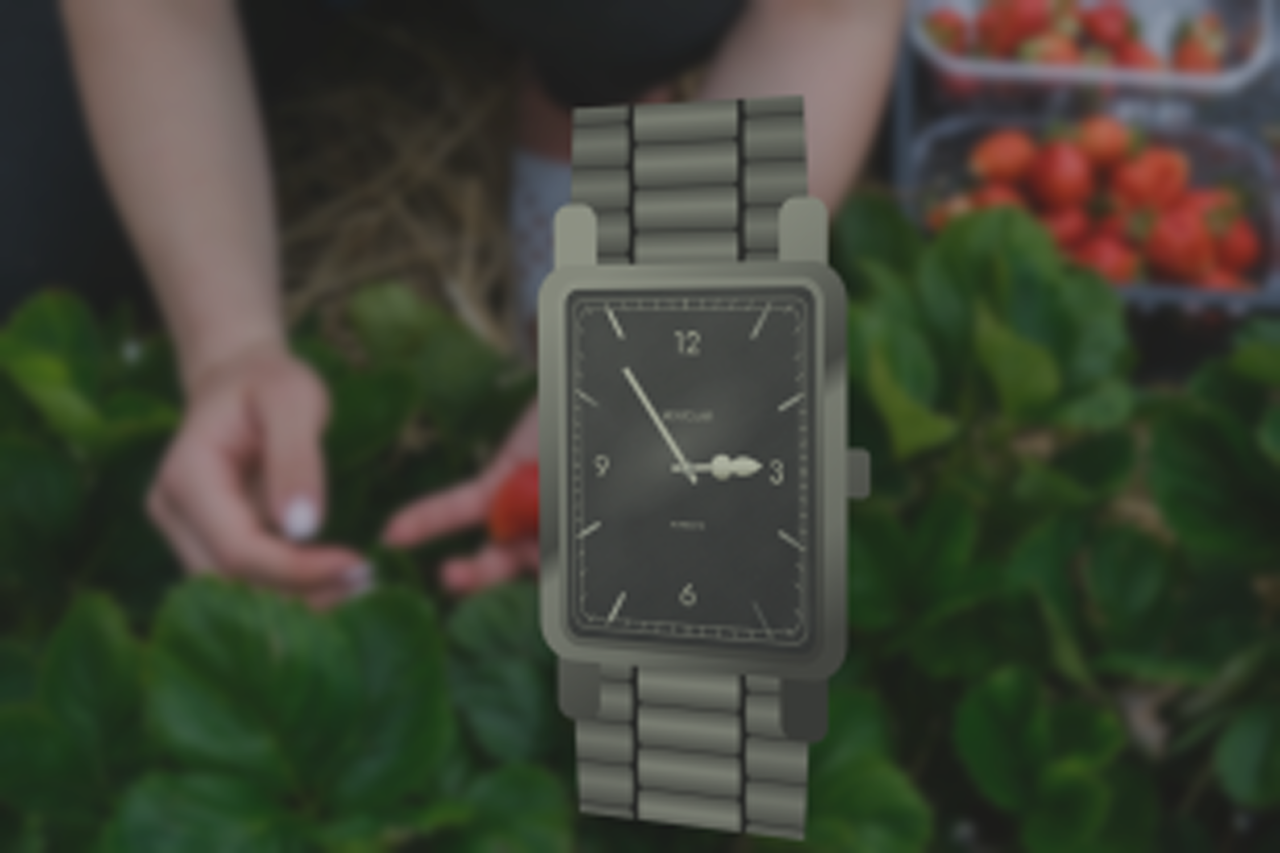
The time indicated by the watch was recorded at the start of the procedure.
2:54
